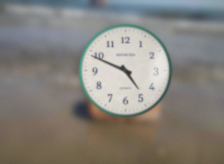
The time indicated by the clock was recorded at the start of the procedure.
4:49
